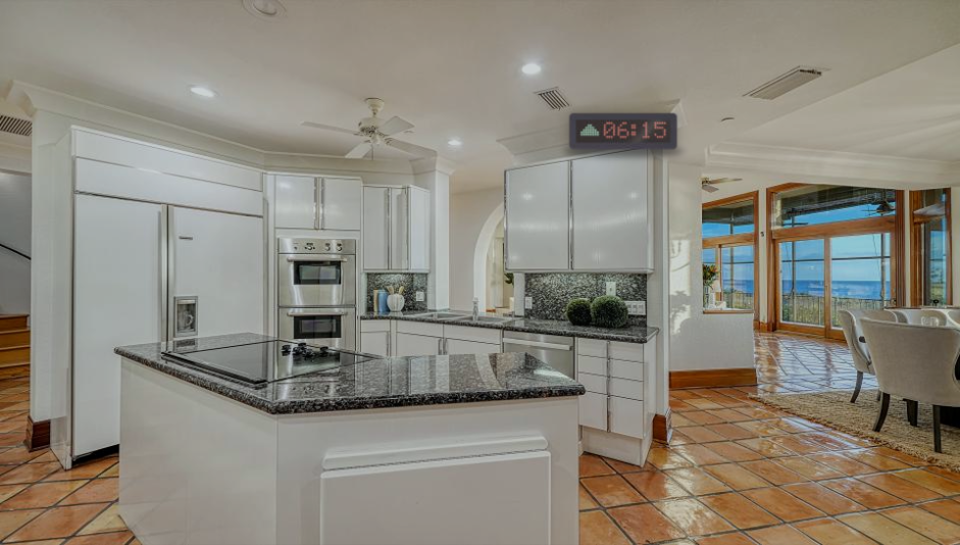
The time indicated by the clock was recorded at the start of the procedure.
6:15
